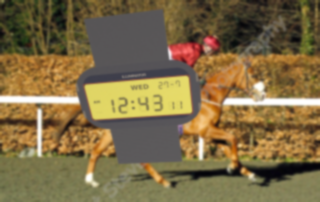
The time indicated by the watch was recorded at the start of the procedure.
12:43
